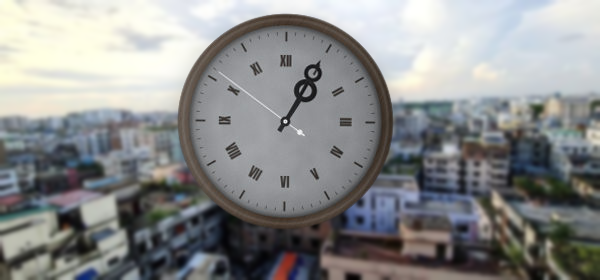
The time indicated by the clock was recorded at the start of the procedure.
1:04:51
